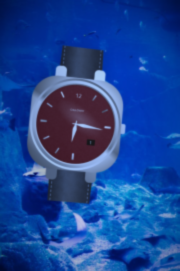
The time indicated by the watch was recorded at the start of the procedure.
6:16
